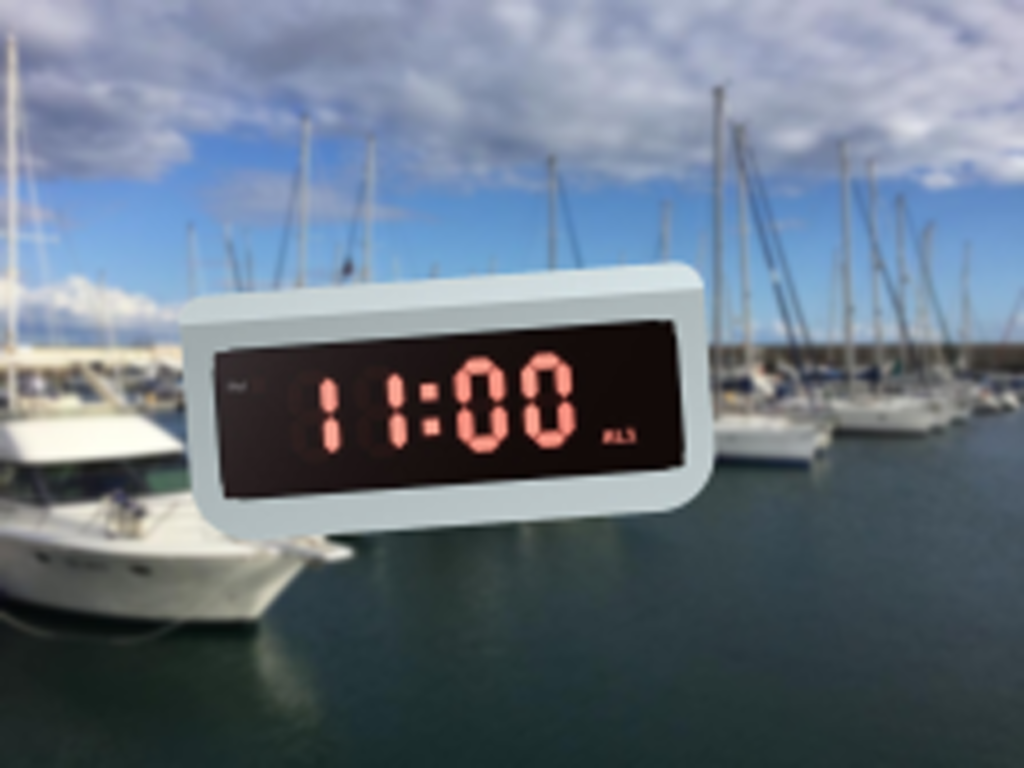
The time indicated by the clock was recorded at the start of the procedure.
11:00
